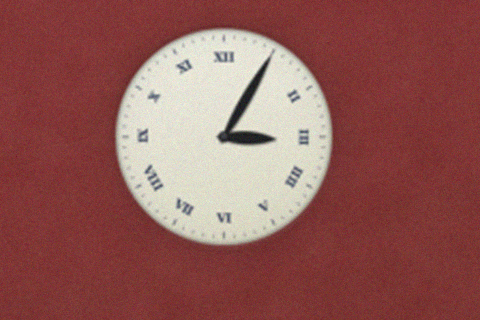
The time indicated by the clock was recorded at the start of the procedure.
3:05
